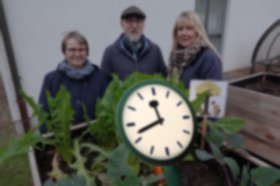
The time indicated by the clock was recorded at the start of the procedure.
11:42
